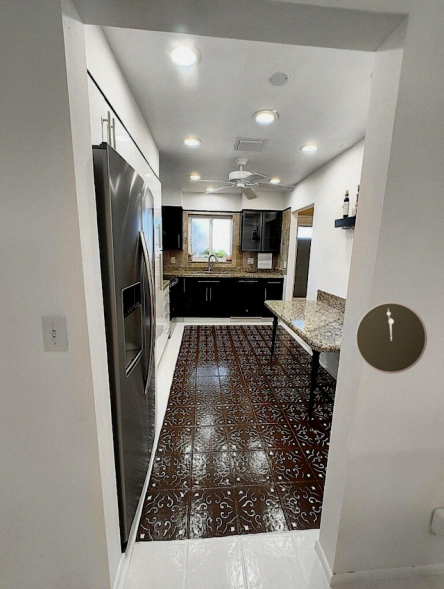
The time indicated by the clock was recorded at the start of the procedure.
11:59
